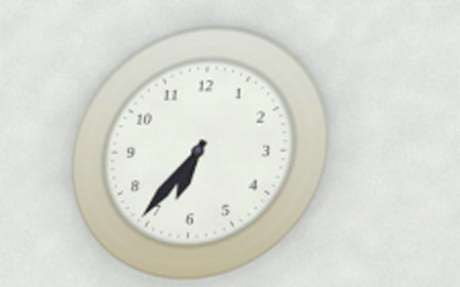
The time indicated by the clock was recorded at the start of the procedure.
6:36
